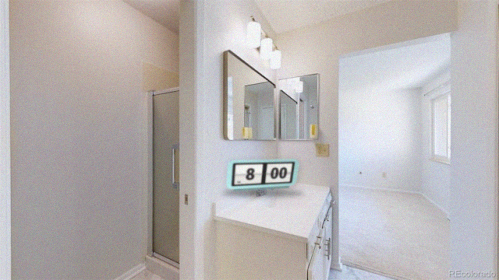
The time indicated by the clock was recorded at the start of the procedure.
8:00
